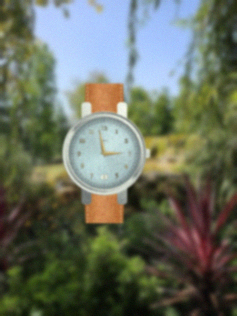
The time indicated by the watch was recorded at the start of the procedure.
2:58
